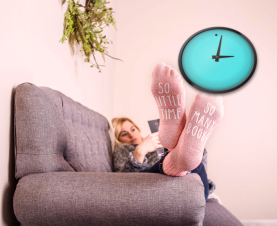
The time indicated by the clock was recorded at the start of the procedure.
3:02
